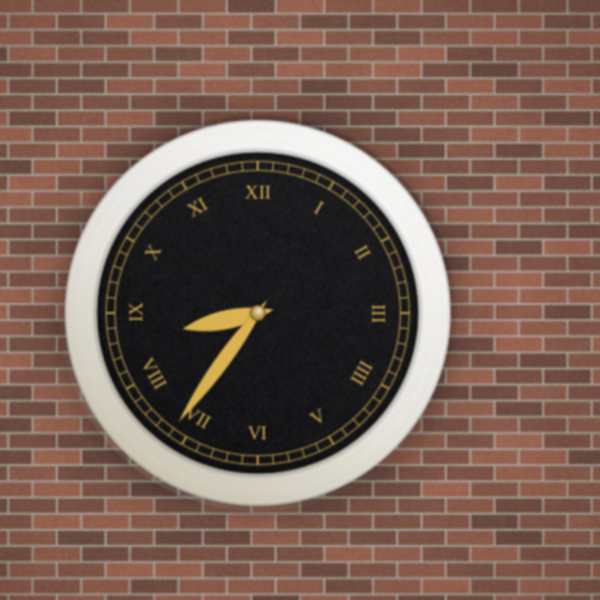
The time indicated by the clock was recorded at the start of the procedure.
8:36
